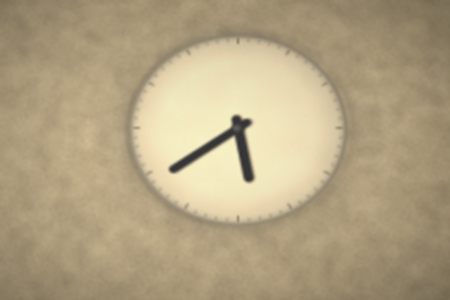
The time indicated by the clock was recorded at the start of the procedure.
5:39
